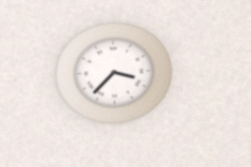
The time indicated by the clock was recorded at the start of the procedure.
3:37
